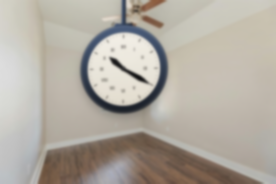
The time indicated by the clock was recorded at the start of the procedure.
10:20
